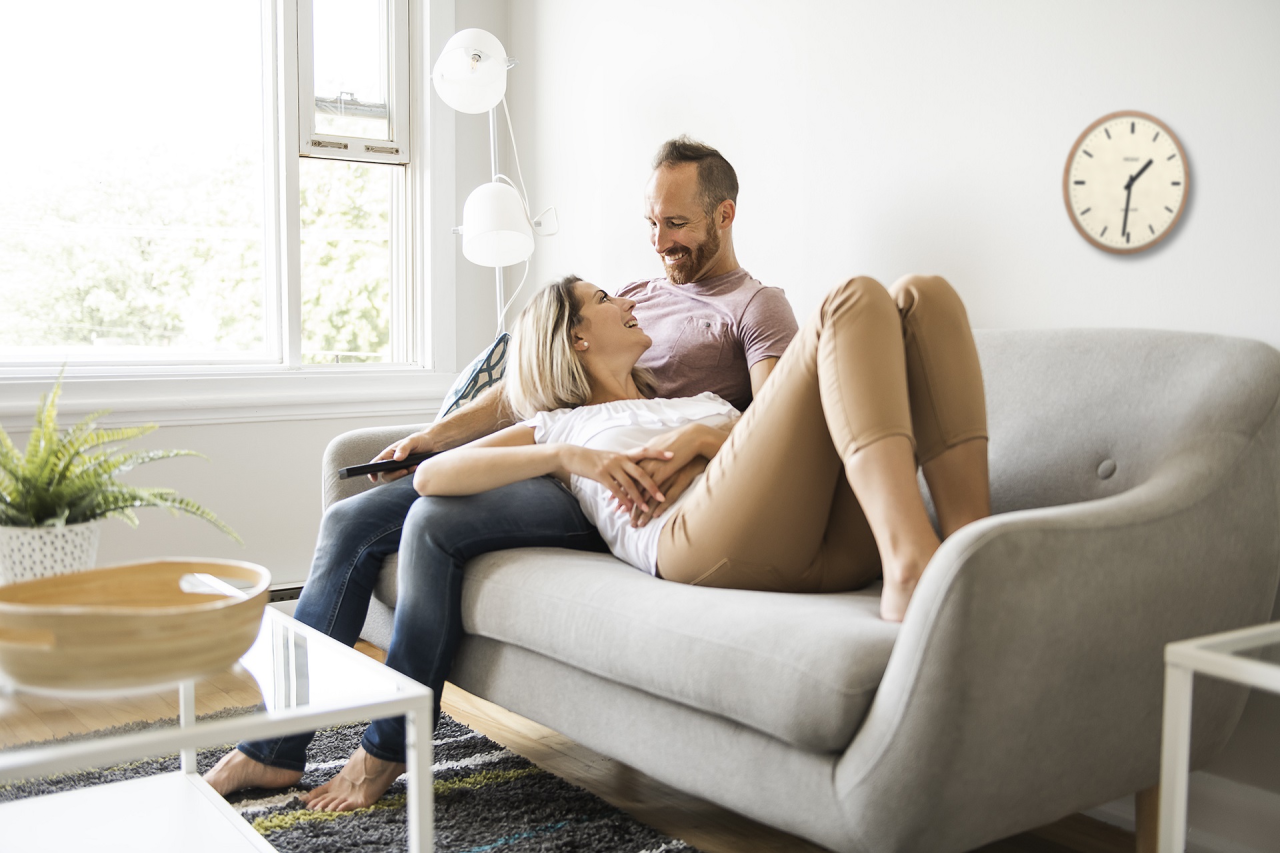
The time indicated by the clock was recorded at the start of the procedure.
1:31
